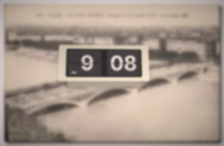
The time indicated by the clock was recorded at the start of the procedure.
9:08
